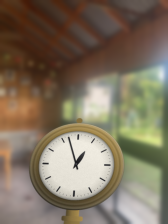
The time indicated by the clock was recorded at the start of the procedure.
12:57
